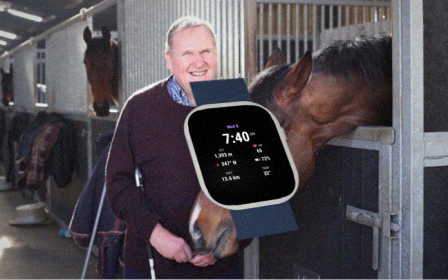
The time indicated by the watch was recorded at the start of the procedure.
7:40
